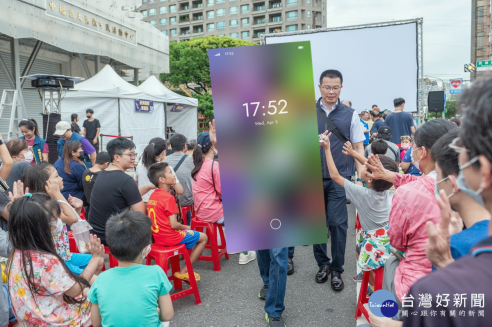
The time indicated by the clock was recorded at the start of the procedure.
17:52
